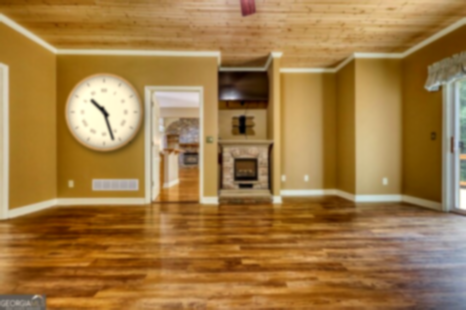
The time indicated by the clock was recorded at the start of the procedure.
10:27
